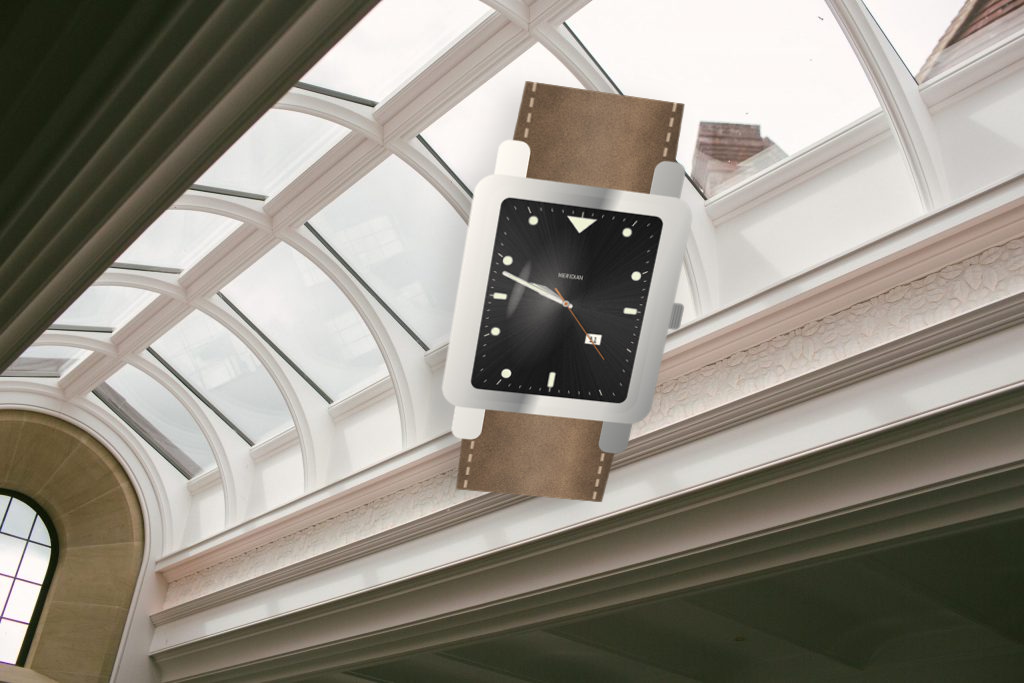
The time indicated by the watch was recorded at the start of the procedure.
9:48:23
